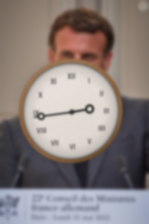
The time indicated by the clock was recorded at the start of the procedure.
2:44
